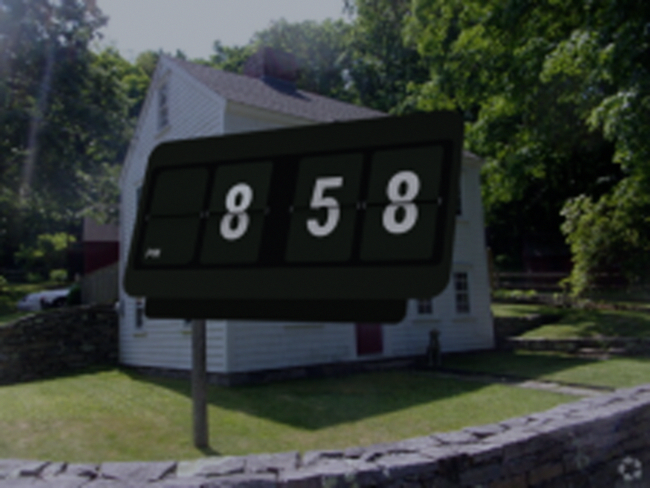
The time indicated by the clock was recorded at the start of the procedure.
8:58
